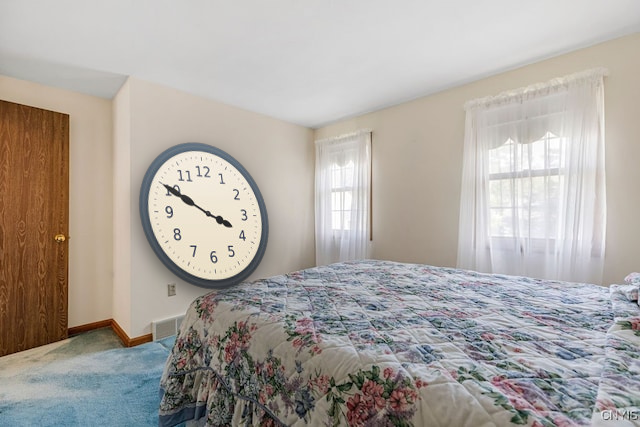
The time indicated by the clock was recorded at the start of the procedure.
3:50
